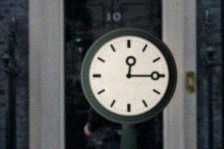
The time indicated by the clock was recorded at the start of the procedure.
12:15
